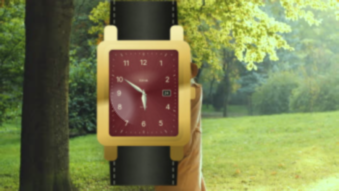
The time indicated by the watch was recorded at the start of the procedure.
5:51
